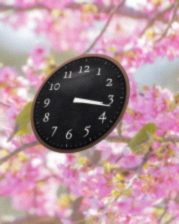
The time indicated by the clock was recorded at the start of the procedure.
3:17
